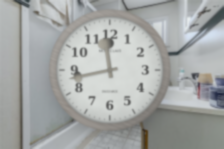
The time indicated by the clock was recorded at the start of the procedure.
11:43
